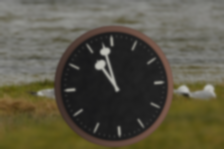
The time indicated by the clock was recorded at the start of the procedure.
10:58
